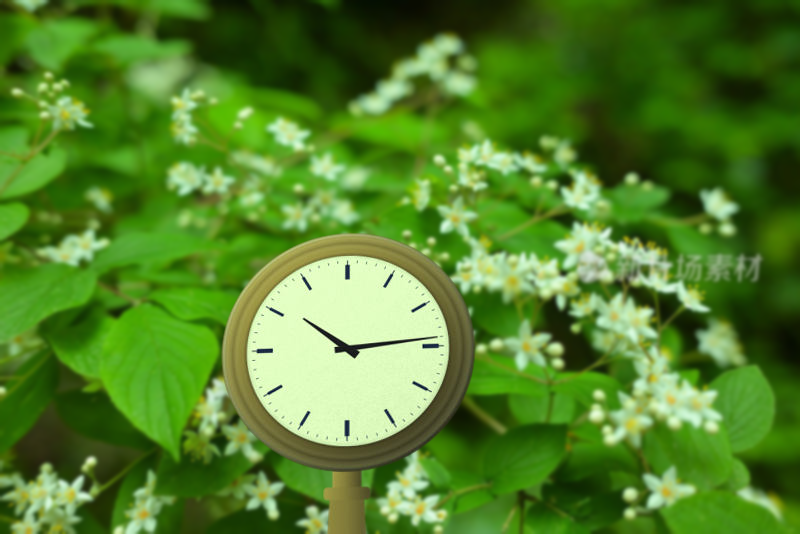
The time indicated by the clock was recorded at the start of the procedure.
10:14
